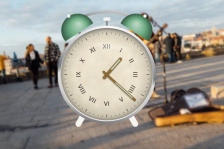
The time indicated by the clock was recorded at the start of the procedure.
1:22
